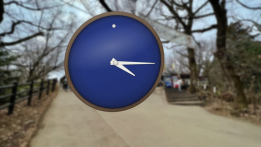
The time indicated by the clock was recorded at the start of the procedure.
4:16
